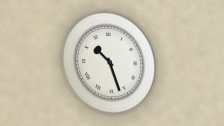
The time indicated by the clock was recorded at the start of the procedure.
10:27
